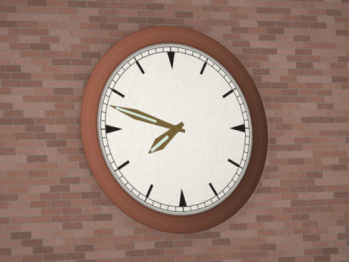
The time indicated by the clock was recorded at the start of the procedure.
7:48
